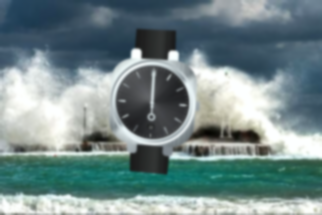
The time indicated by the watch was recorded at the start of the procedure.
6:00
